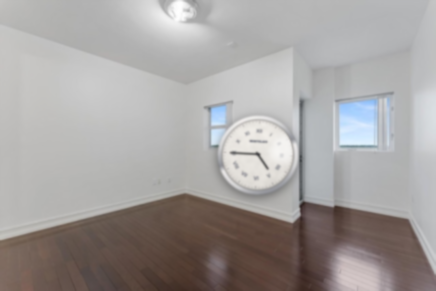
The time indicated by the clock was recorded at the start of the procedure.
4:45
